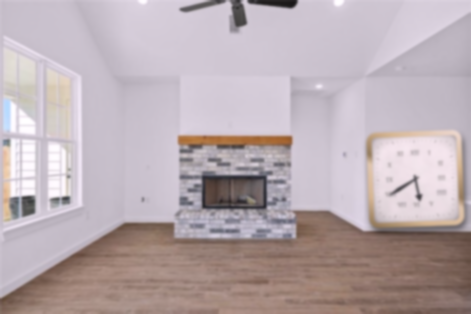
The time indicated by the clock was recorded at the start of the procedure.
5:40
